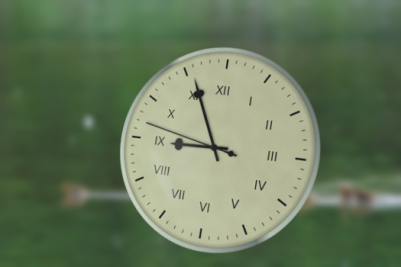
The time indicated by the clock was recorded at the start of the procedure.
8:55:47
